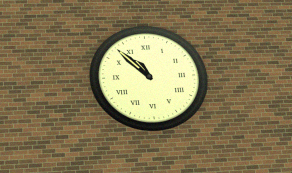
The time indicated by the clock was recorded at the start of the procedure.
10:53
